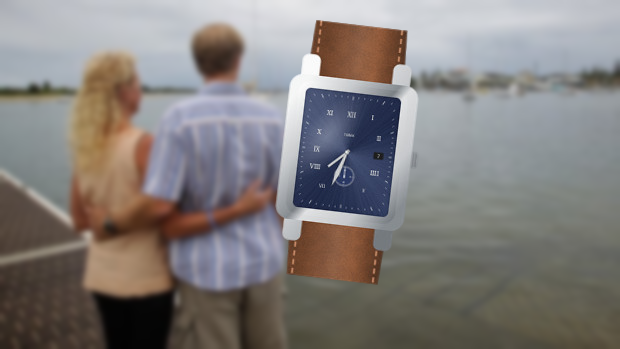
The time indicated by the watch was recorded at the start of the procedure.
7:33
